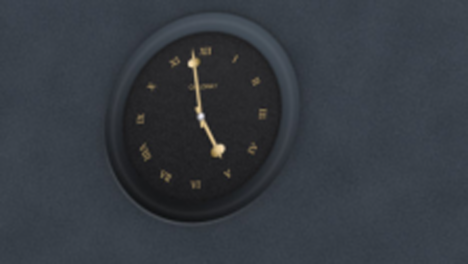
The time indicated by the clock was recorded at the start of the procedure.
4:58
